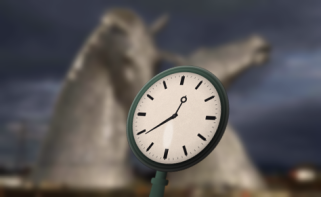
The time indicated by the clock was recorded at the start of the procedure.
12:39
